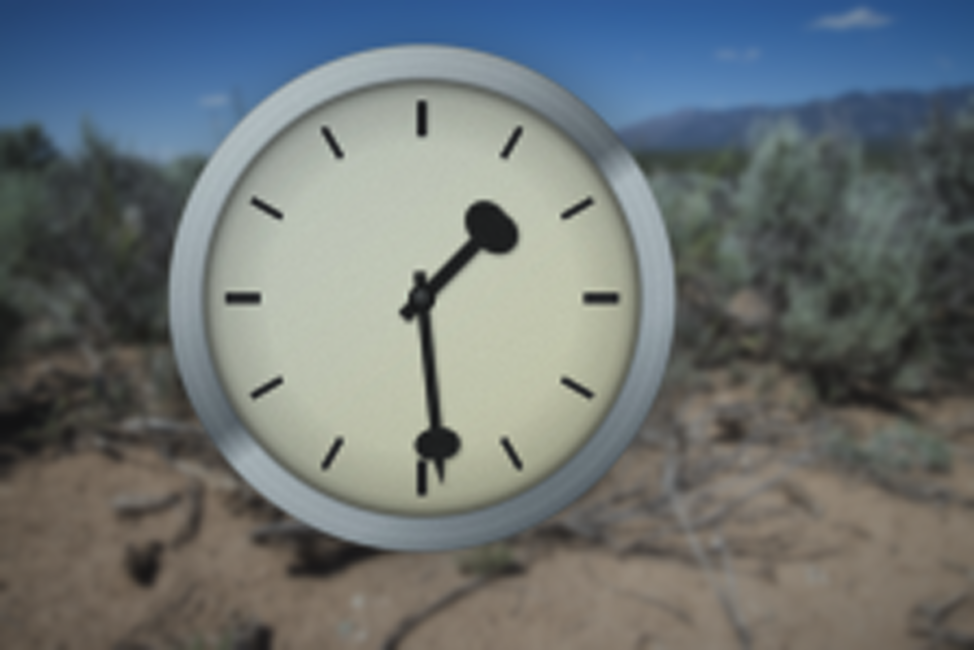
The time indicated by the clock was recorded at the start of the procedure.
1:29
